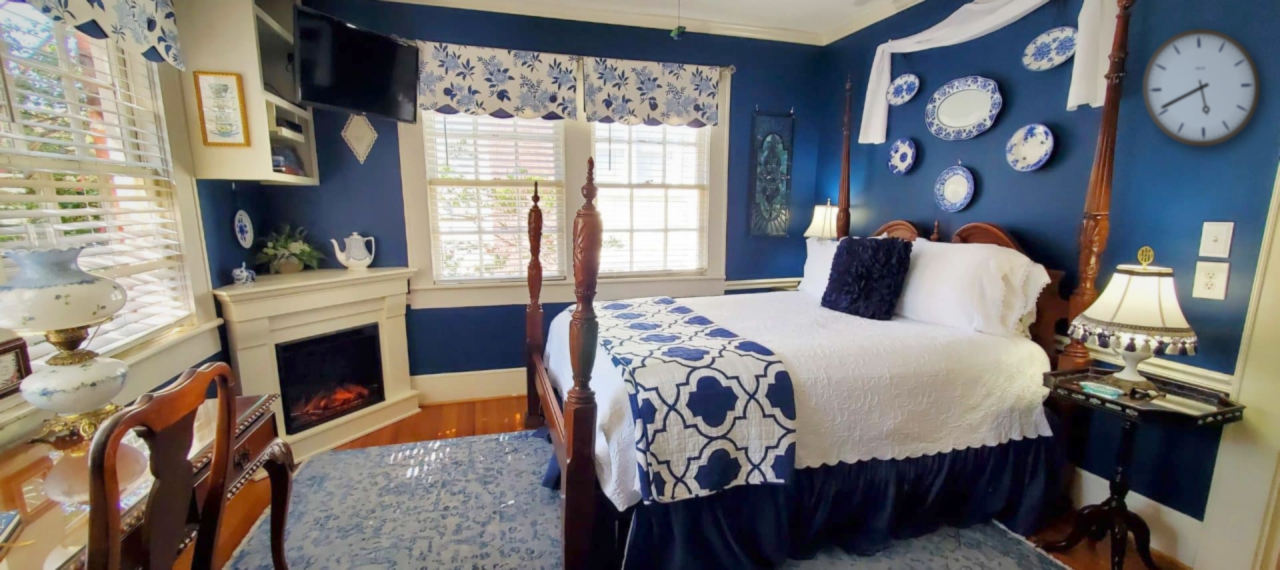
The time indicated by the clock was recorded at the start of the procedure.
5:41
